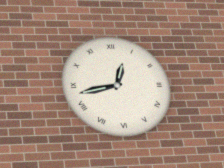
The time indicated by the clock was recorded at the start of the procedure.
12:43
